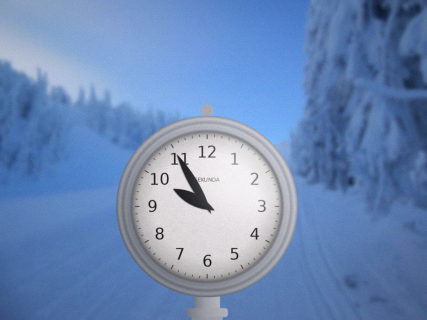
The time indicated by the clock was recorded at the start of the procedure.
9:55
